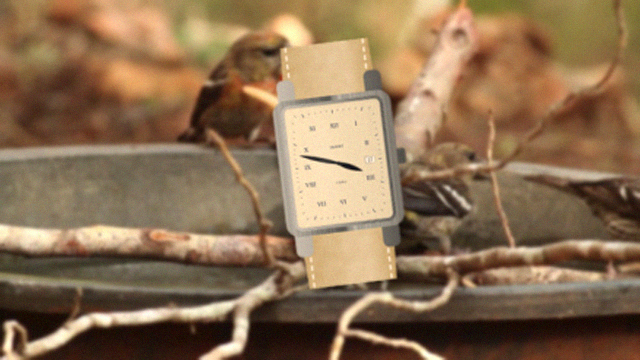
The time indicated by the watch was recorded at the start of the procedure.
3:48
